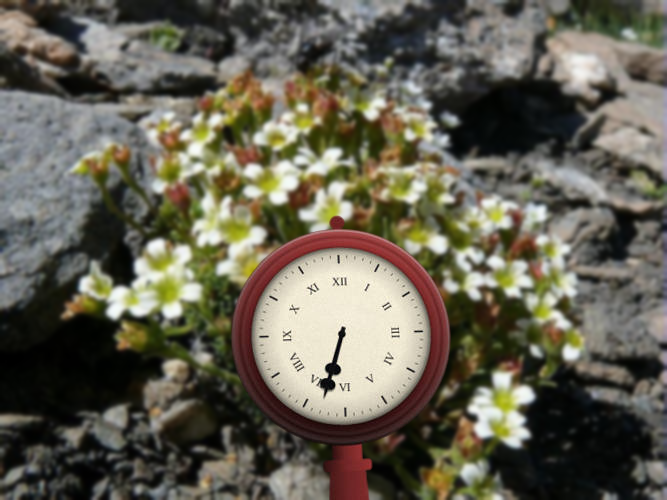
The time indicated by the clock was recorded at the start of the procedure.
6:33
